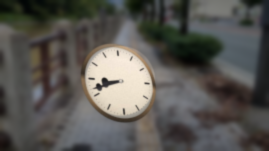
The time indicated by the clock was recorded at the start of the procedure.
8:42
